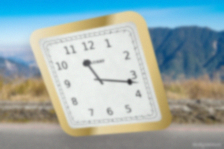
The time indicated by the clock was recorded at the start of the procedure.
11:17
